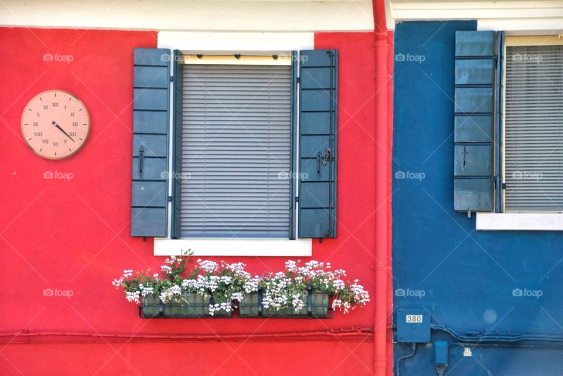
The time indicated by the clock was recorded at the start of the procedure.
4:22
